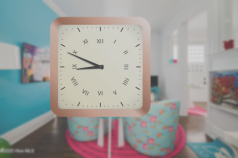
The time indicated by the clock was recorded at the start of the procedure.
8:49
